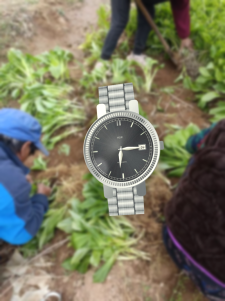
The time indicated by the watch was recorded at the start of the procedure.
6:15
